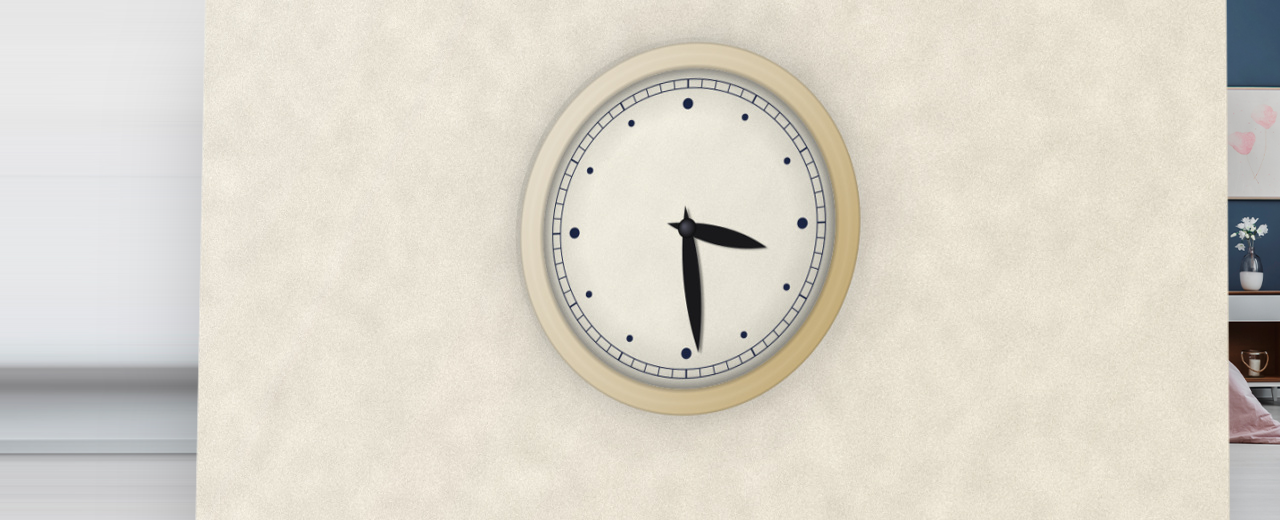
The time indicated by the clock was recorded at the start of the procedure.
3:29
